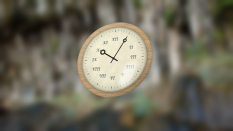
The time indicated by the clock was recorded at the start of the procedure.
10:05
